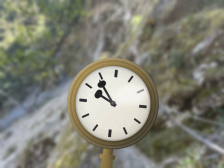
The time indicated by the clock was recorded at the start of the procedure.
9:54
